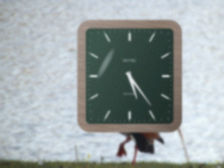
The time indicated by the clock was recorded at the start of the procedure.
5:24
